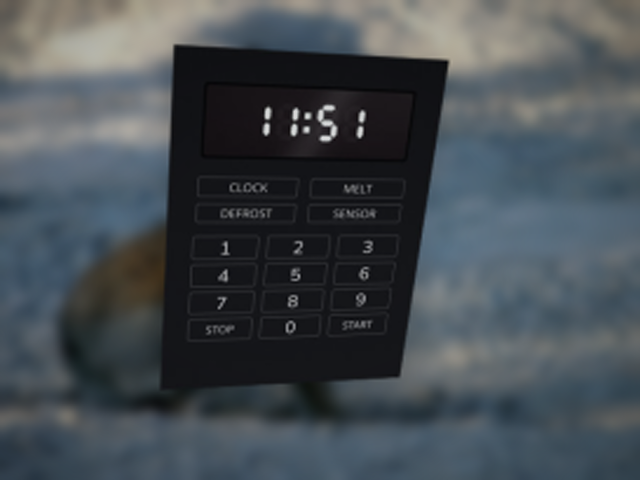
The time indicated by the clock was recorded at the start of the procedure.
11:51
